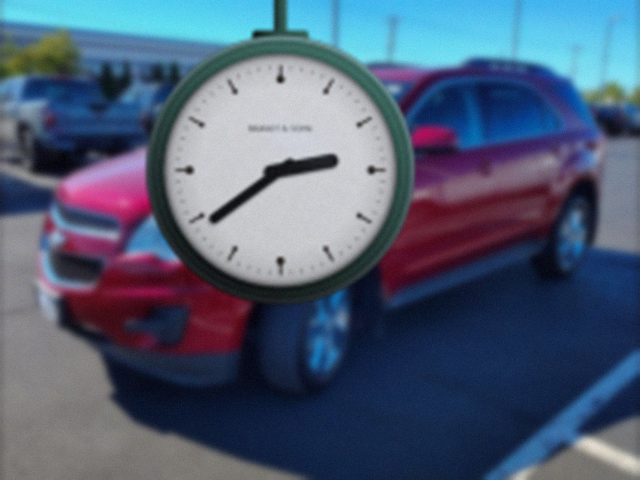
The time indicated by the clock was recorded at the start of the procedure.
2:39
